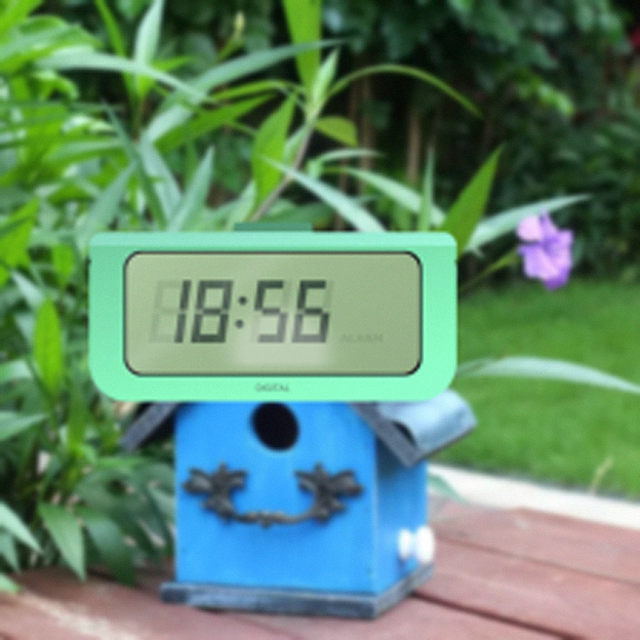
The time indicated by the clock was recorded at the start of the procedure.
18:56
